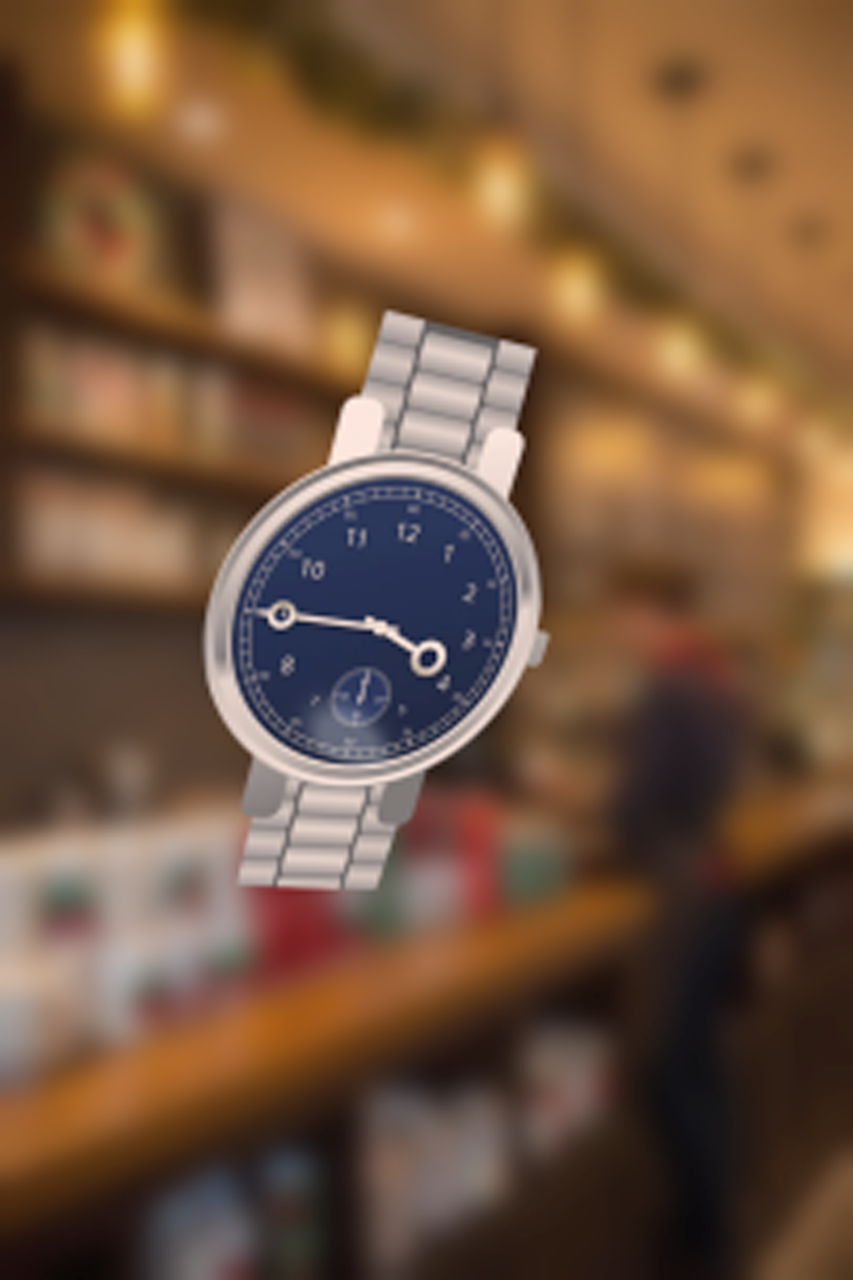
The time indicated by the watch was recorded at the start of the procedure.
3:45
